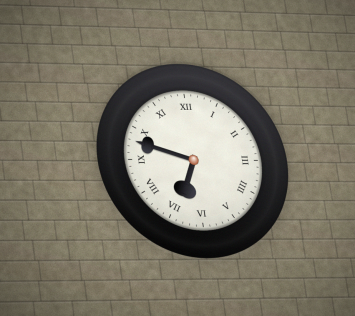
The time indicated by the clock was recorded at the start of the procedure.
6:48
